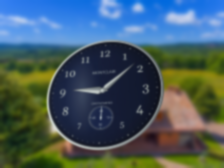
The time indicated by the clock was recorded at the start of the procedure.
9:08
